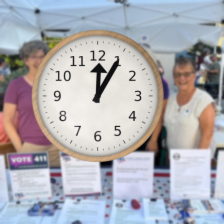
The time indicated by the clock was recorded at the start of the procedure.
12:05
